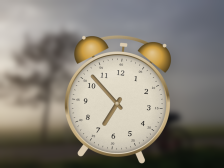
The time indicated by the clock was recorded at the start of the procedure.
6:52
